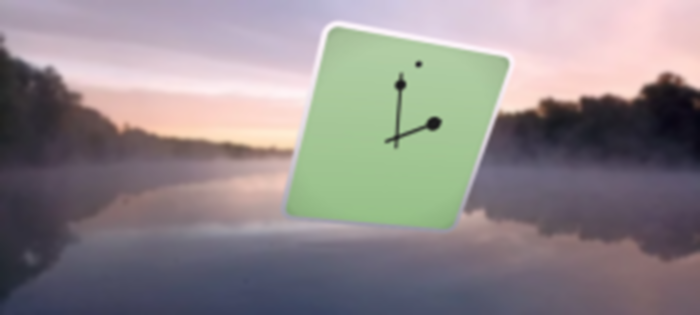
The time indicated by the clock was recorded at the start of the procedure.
1:58
